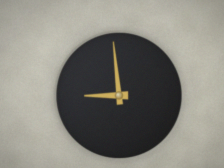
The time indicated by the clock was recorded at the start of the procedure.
8:59
